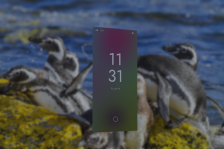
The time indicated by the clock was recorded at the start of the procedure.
11:31
